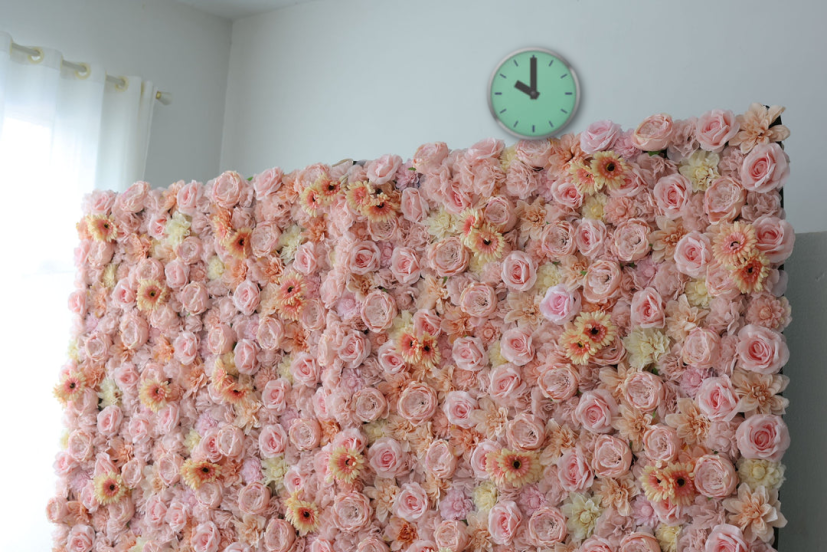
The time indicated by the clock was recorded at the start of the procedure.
10:00
